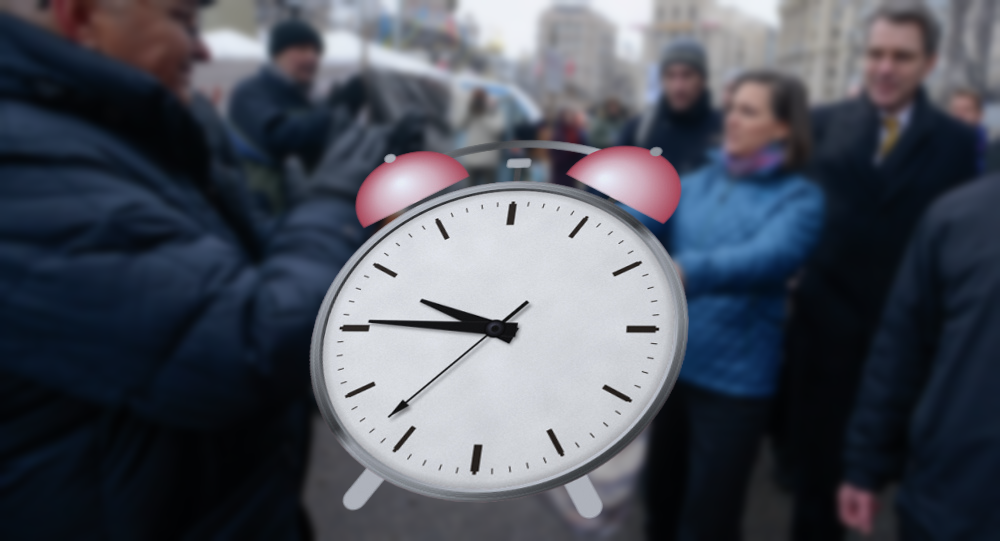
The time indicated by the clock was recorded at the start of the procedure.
9:45:37
